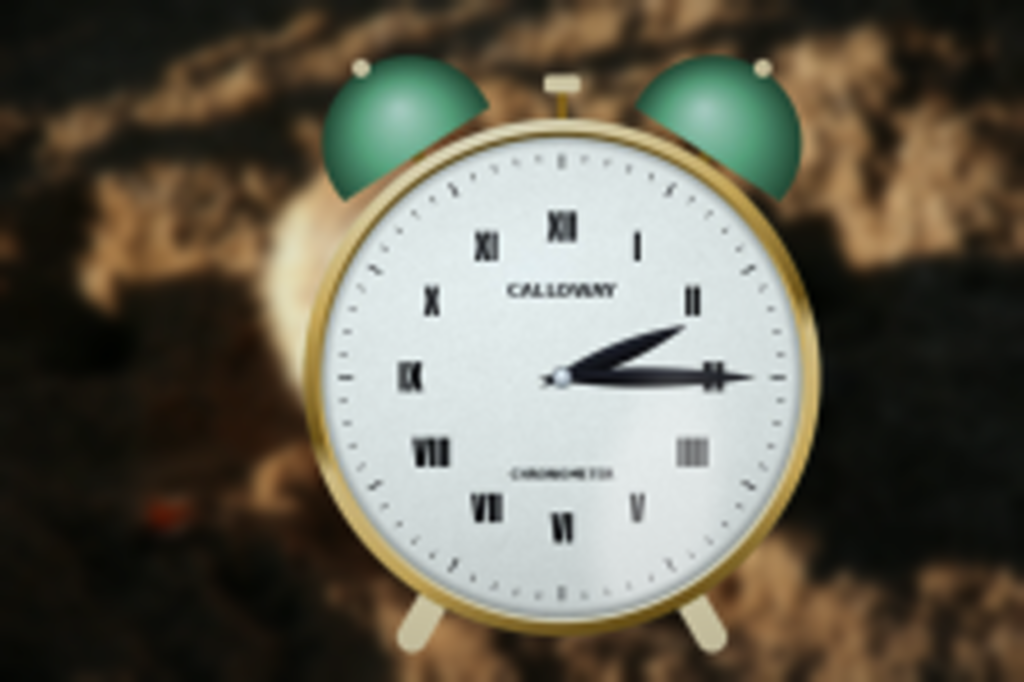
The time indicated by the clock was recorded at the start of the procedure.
2:15
